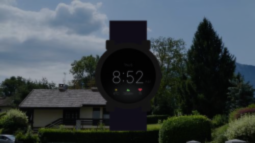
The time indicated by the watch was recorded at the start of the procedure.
8:52
